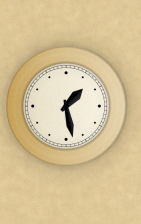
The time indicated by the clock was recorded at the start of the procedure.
1:28
